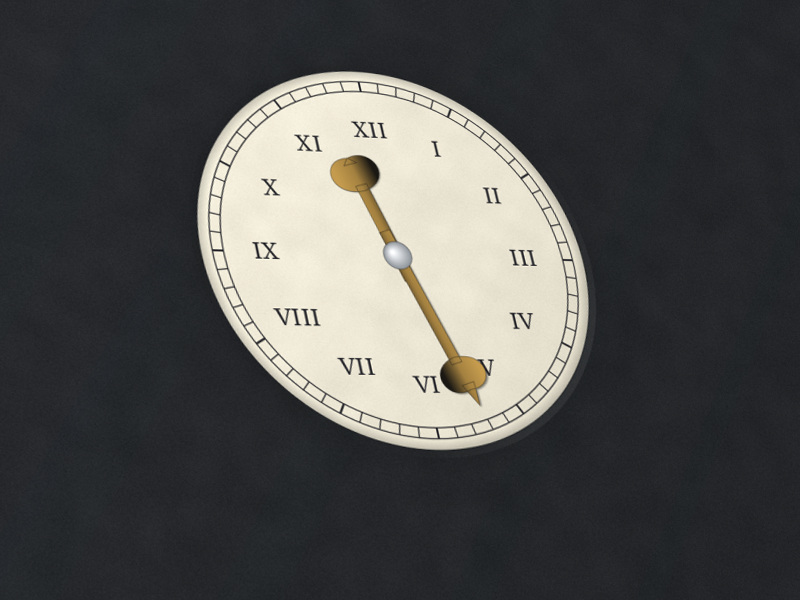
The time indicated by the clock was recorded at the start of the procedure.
11:27
